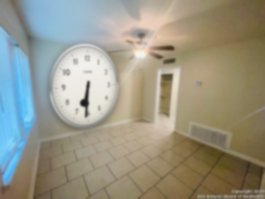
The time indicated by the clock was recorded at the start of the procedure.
6:31
